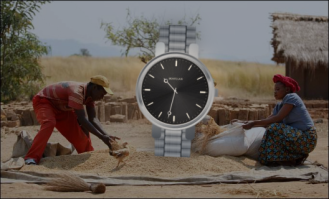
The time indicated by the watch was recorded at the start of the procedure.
10:32
